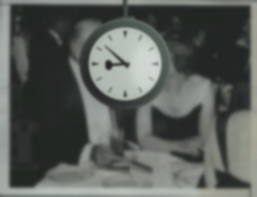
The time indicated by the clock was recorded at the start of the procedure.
8:52
